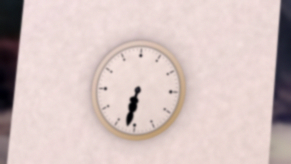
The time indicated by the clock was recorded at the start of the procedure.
6:32
